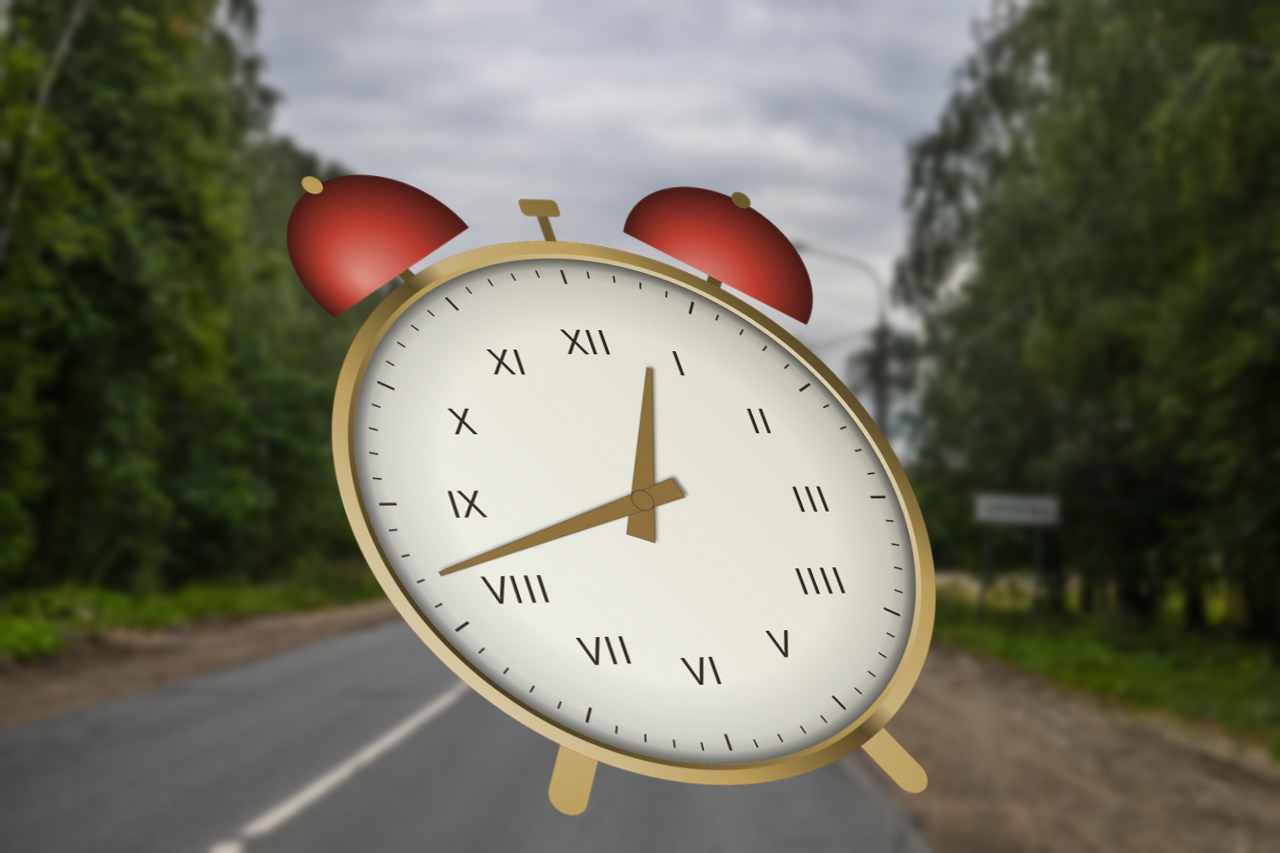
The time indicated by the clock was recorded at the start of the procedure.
12:42
